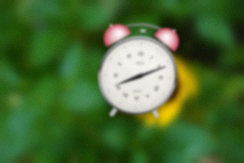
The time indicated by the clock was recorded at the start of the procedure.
8:11
